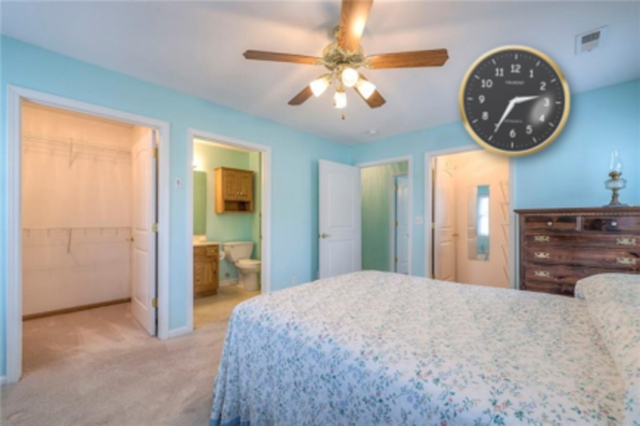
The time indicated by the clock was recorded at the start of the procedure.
2:35
